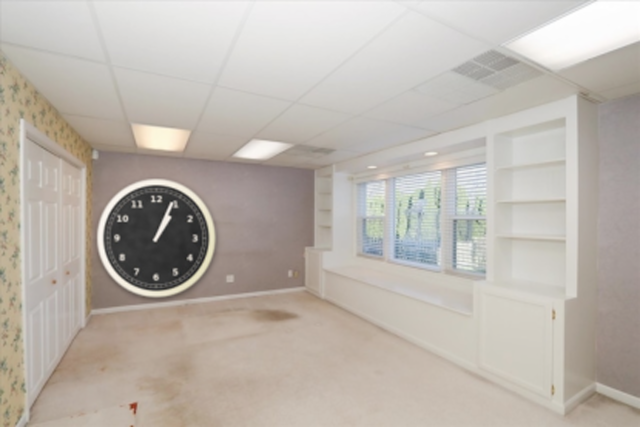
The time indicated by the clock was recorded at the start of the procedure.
1:04
